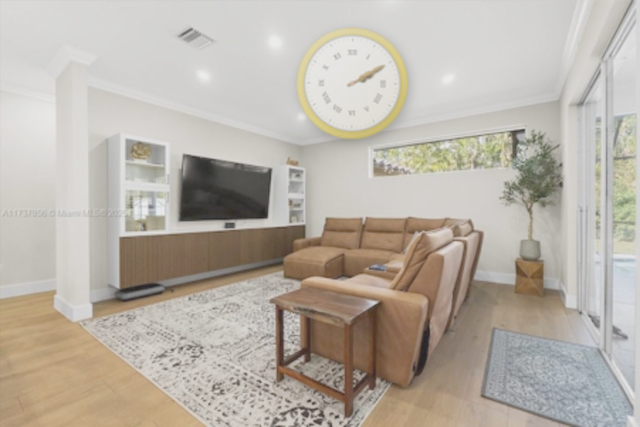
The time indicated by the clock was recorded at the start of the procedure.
2:10
